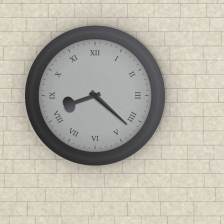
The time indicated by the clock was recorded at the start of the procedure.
8:22
